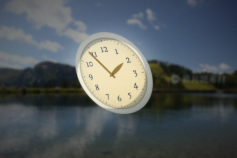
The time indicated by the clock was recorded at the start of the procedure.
1:54
